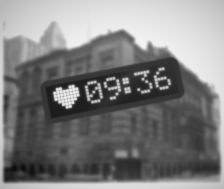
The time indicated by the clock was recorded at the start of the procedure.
9:36
